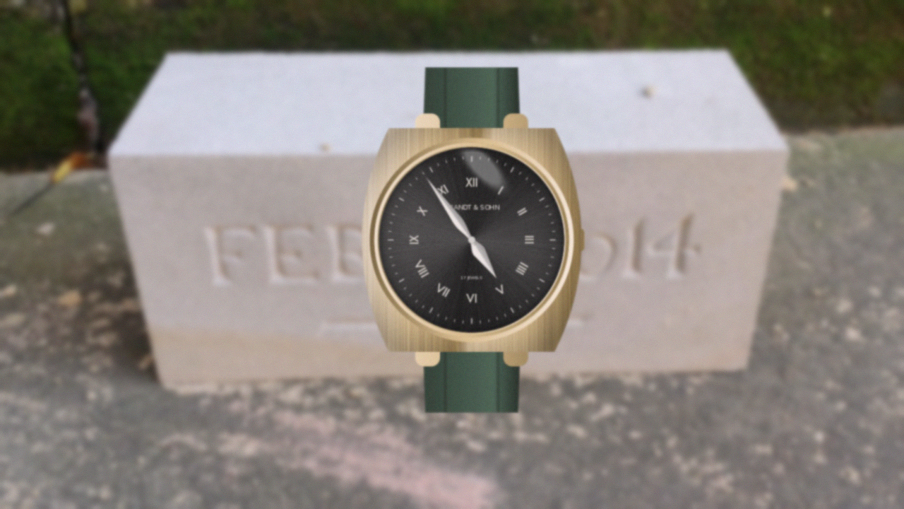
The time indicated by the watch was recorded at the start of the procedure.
4:54
